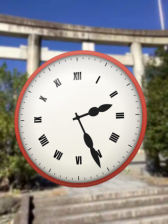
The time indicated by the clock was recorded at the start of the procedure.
2:26
